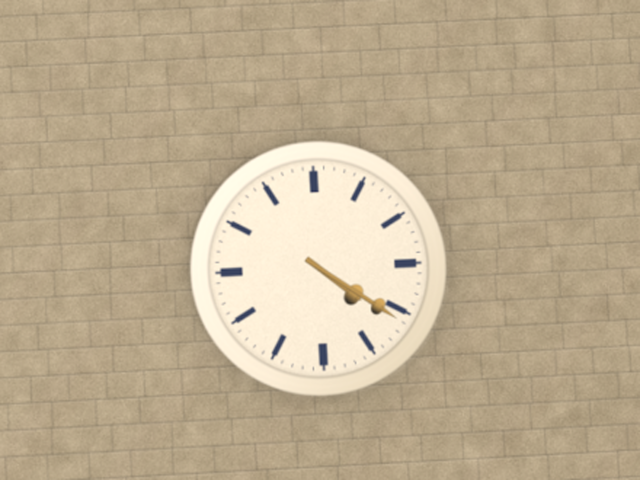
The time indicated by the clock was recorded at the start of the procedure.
4:21
